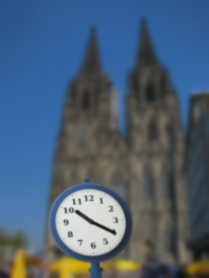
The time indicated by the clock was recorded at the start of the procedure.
10:20
